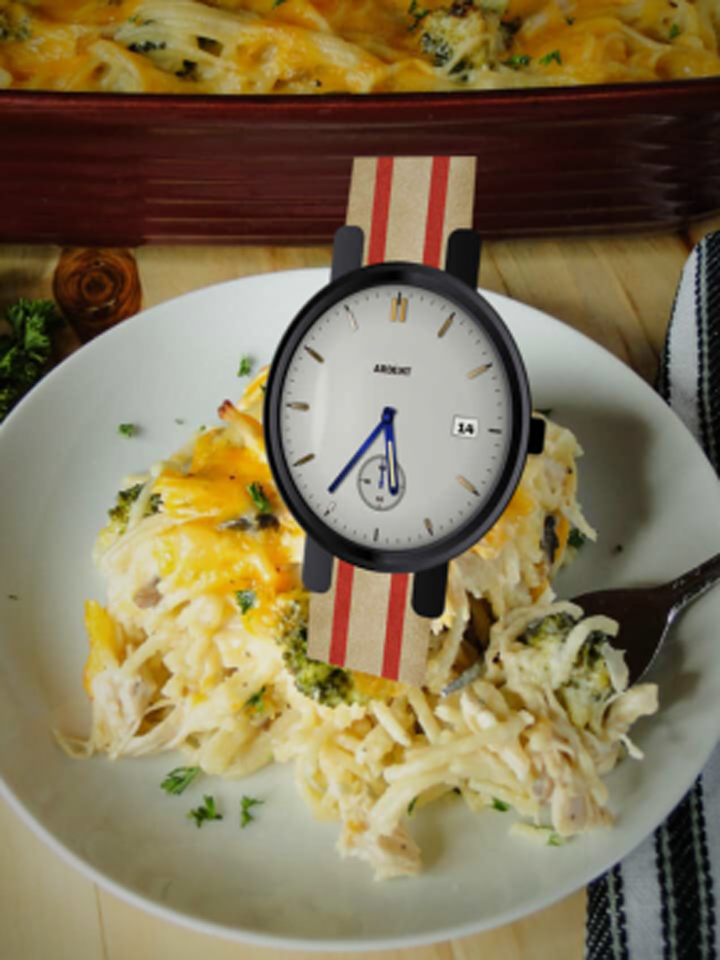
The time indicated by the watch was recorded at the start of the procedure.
5:36
